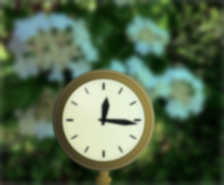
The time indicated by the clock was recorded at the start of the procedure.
12:16
